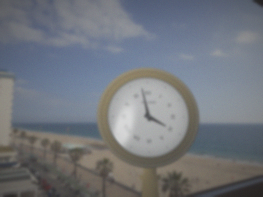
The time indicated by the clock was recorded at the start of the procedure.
3:58
